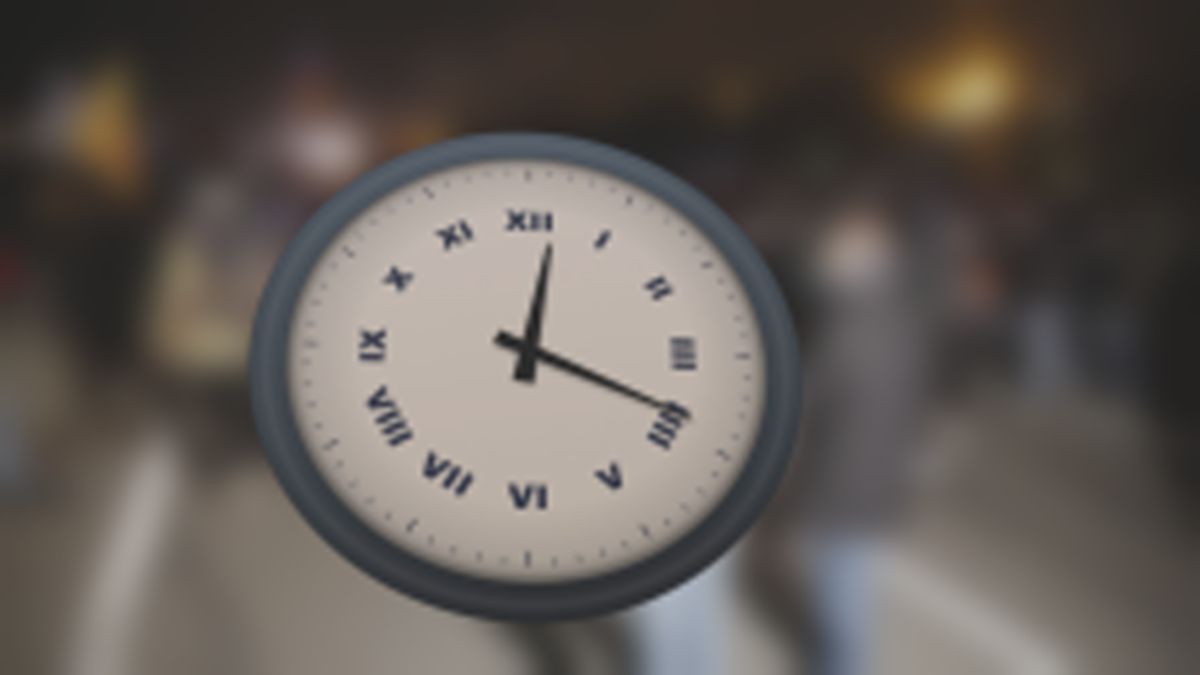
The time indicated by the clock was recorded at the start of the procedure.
12:19
